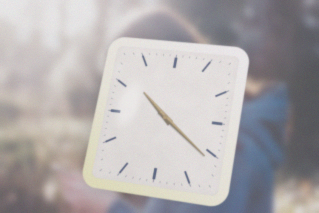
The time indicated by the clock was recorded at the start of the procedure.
10:21
